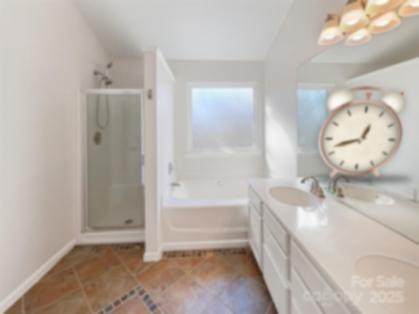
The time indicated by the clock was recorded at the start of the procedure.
12:42
